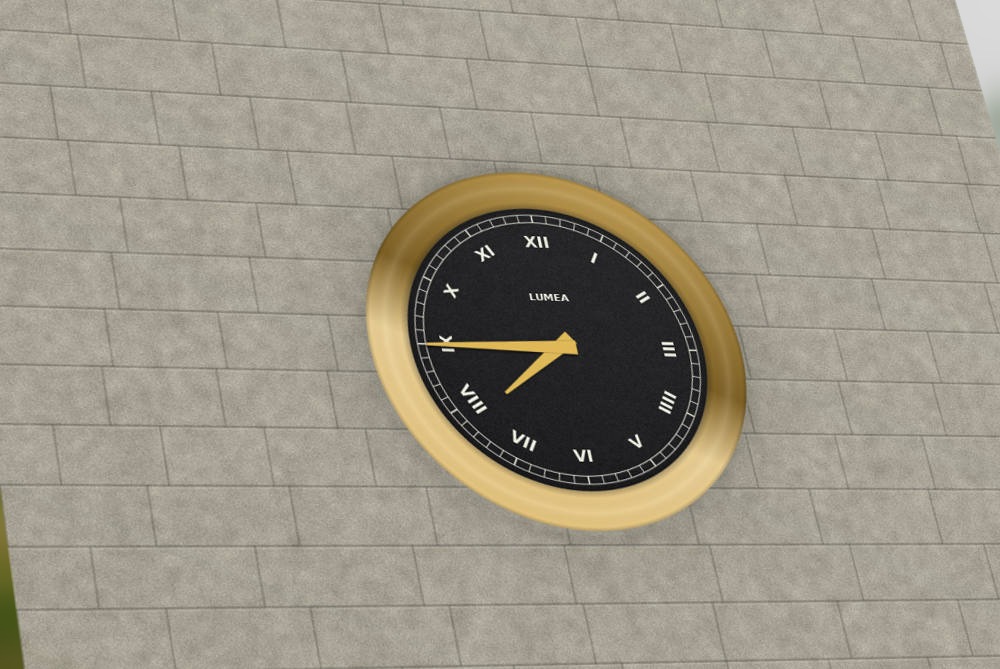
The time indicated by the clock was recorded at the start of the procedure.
7:45
